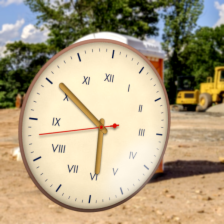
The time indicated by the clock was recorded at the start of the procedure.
5:50:43
